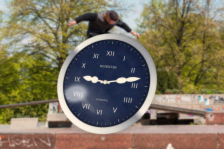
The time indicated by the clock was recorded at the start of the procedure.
9:13
